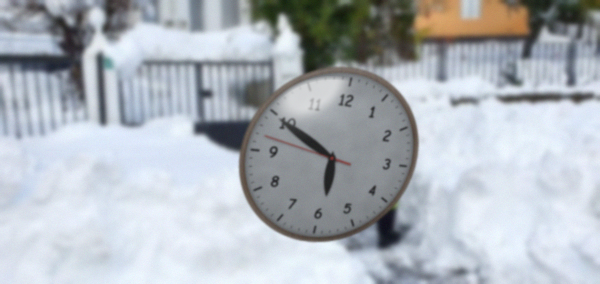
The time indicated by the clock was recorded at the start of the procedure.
5:49:47
